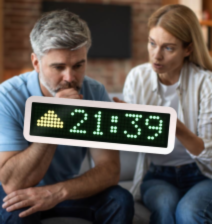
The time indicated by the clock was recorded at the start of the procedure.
21:39
